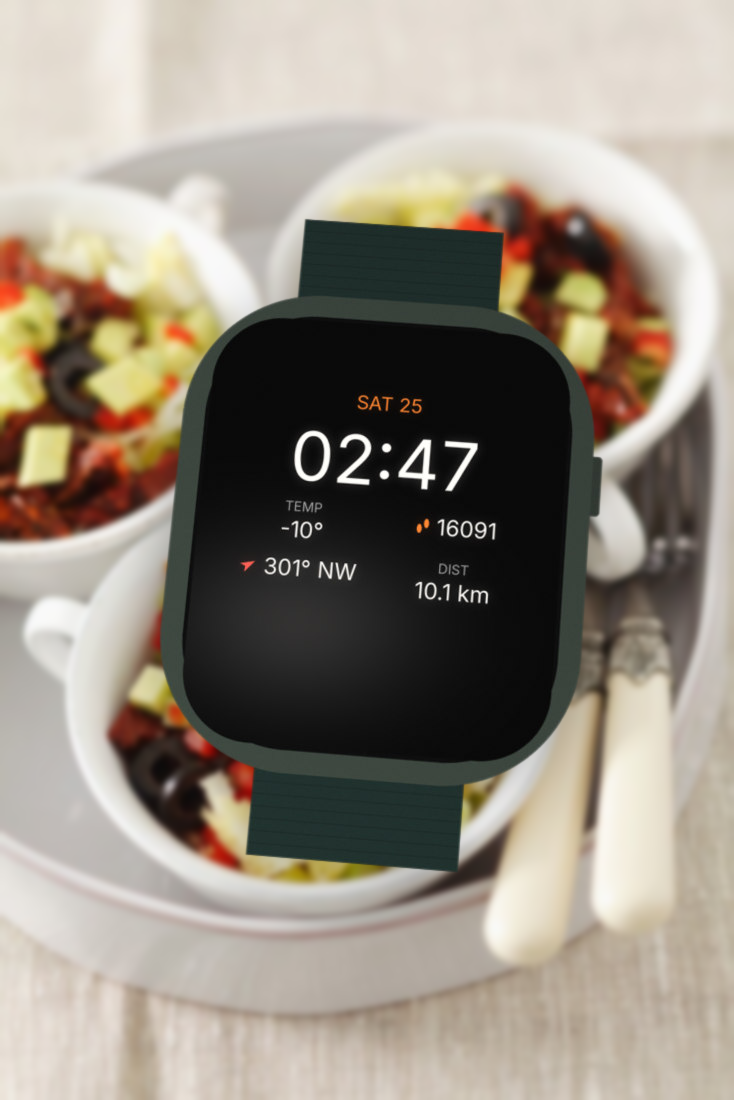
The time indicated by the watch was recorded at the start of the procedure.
2:47
